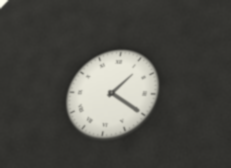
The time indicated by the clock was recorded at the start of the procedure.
1:20
